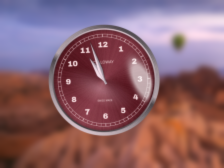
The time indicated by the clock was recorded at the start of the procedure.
10:57
